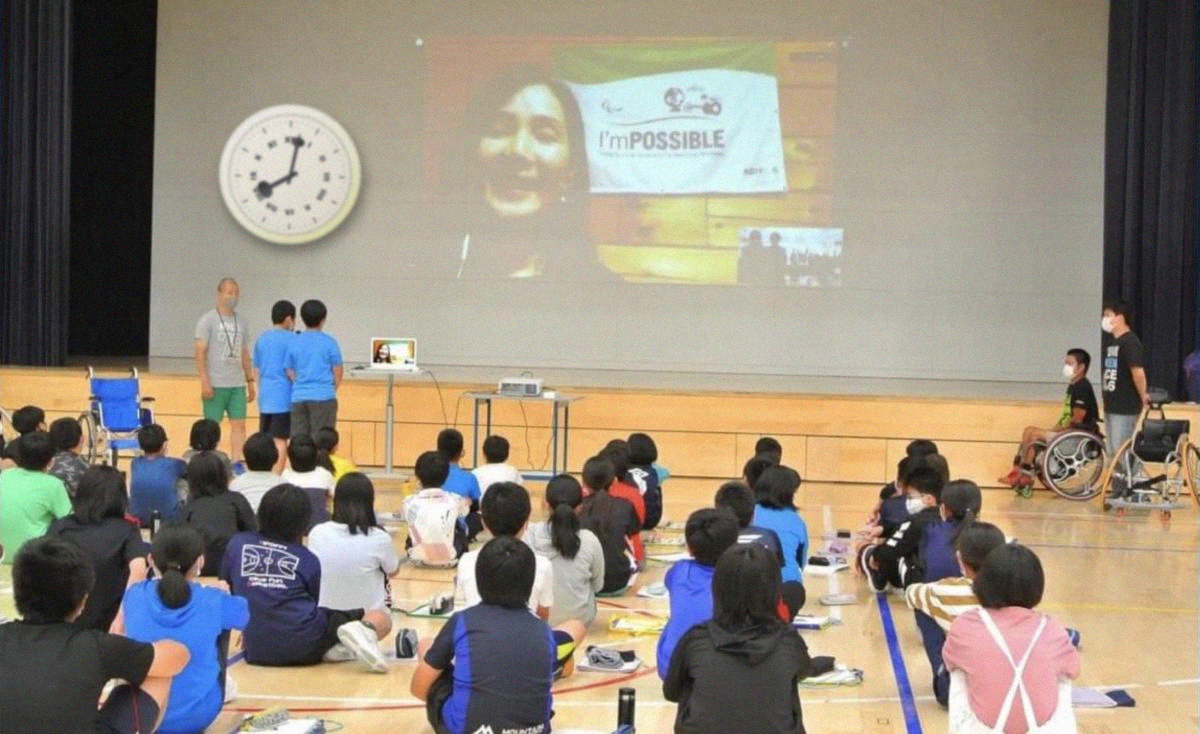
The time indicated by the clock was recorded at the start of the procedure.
8:02
